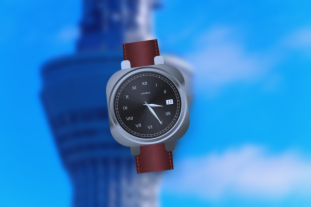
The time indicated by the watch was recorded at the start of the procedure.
3:25
